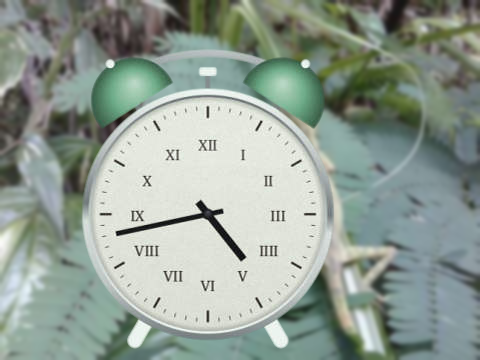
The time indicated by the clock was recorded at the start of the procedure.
4:43
